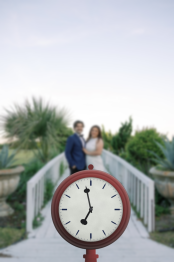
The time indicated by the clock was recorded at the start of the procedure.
6:58
